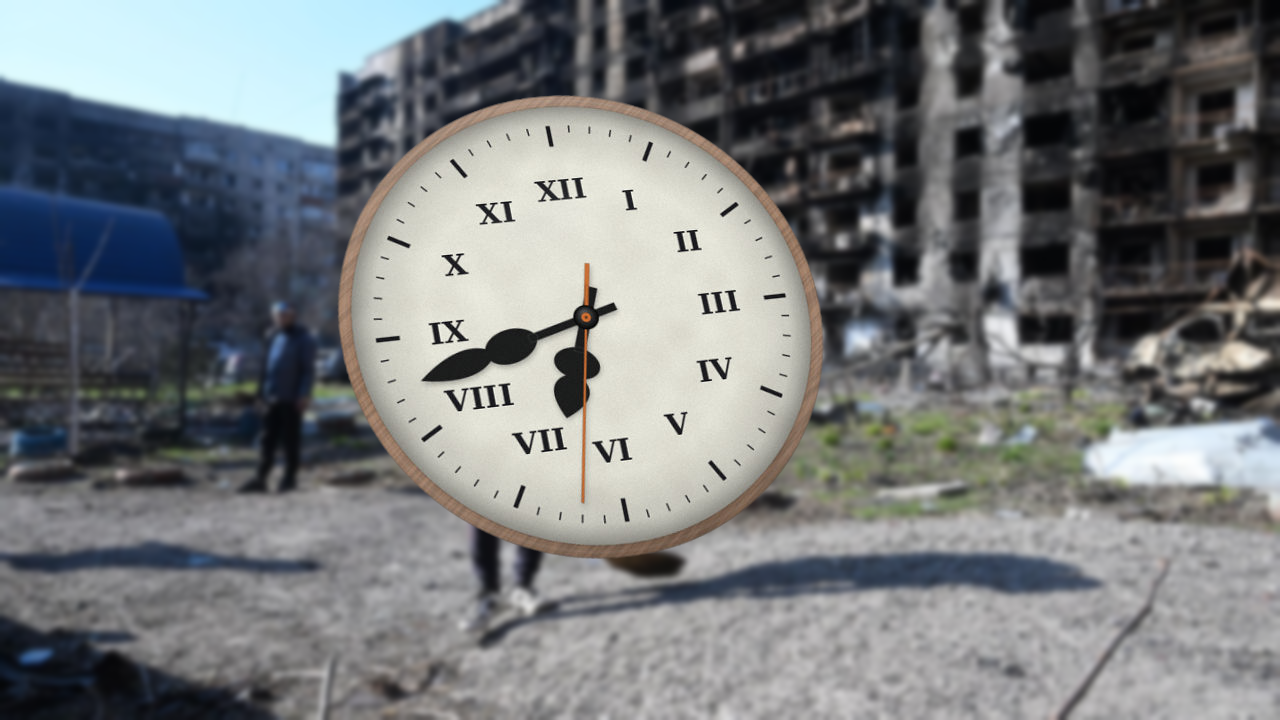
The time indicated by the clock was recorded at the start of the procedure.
6:42:32
